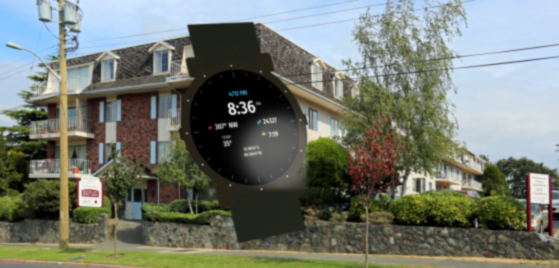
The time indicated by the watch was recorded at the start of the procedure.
8:36
